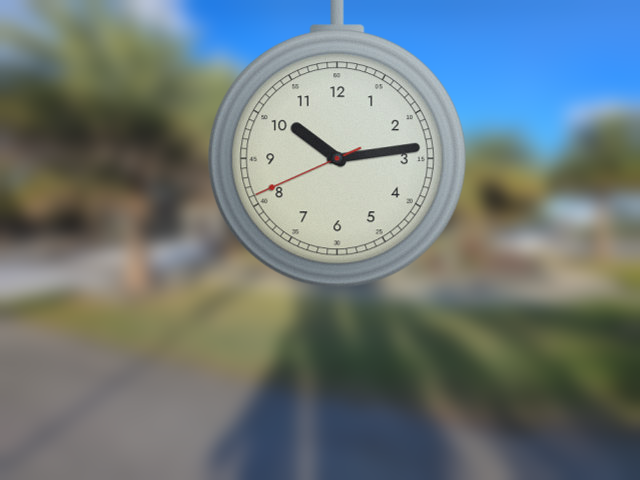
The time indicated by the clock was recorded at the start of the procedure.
10:13:41
